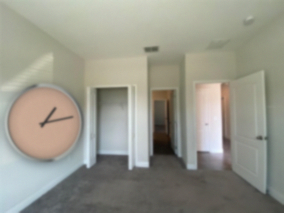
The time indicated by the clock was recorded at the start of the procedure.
1:13
